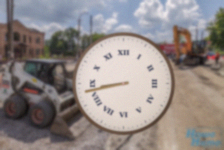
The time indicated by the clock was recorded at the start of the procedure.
8:43
